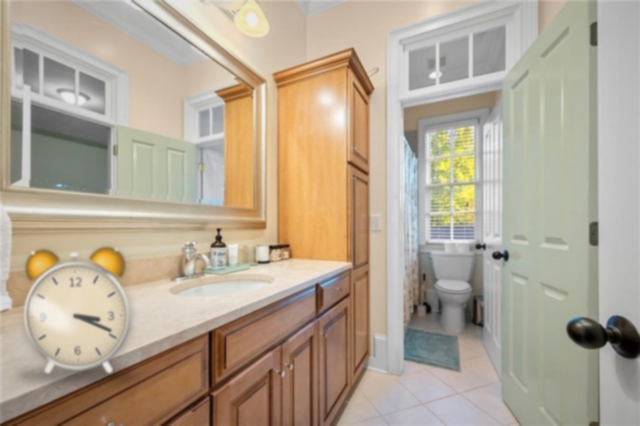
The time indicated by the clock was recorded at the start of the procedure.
3:19
